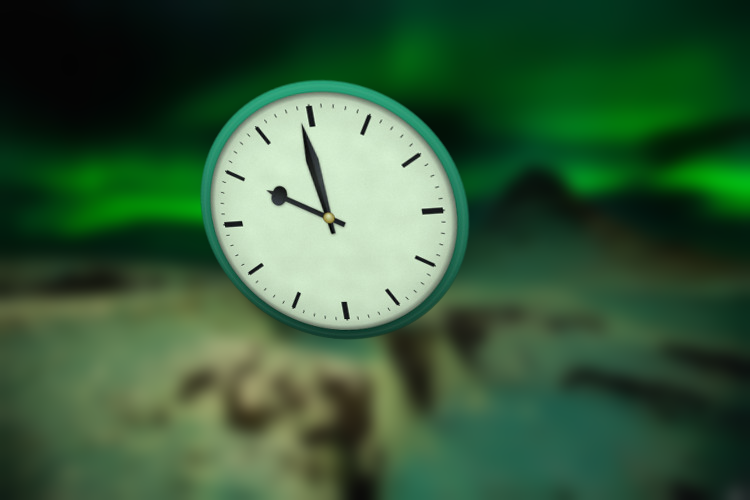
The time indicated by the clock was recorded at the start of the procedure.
9:59
